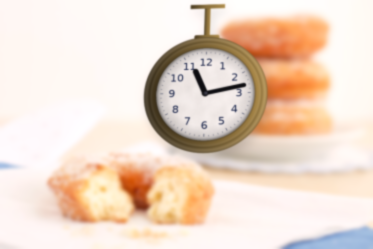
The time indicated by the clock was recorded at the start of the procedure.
11:13
